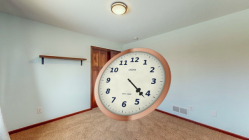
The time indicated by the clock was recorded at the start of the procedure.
4:22
